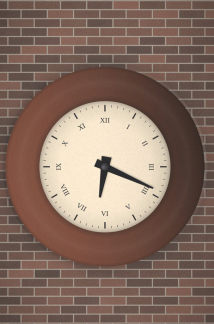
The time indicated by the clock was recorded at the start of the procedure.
6:19
